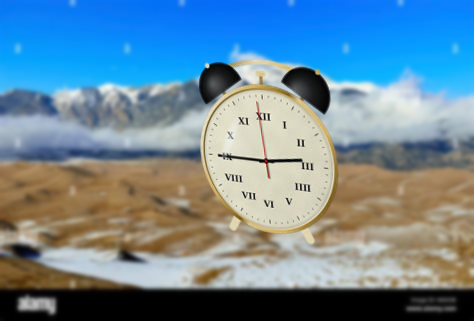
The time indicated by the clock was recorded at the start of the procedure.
2:44:59
